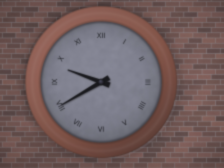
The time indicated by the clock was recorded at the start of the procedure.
9:40
